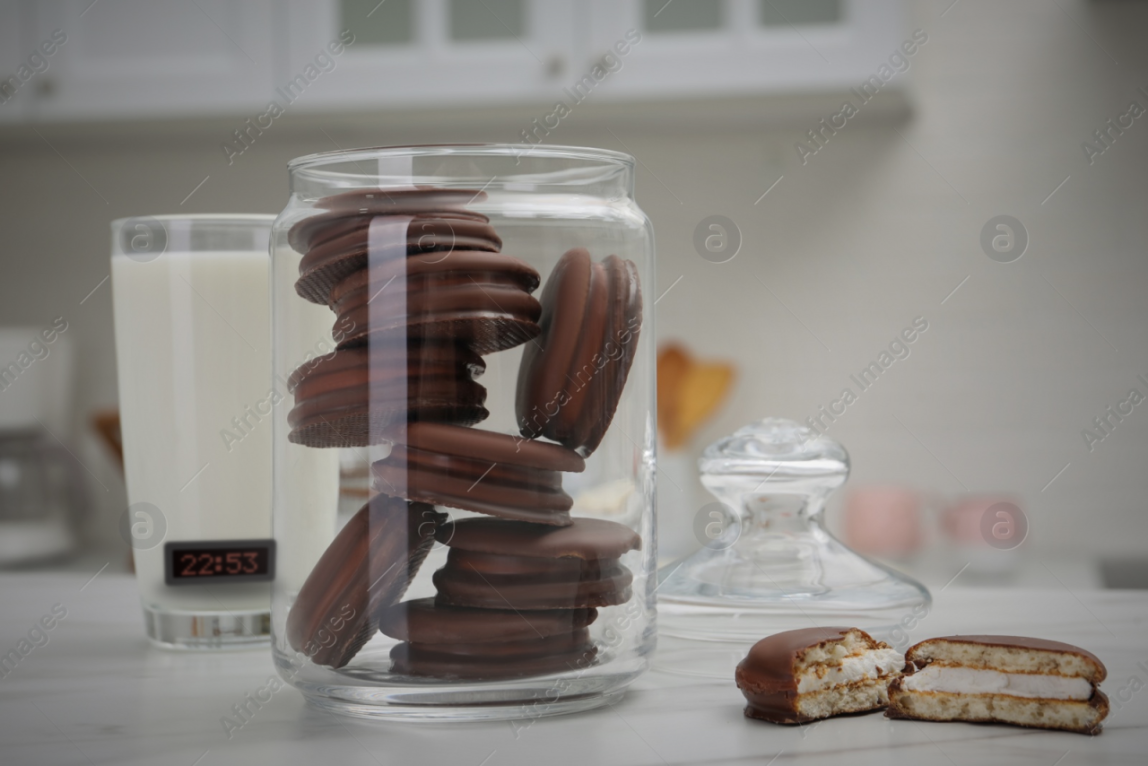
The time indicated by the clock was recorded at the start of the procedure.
22:53
